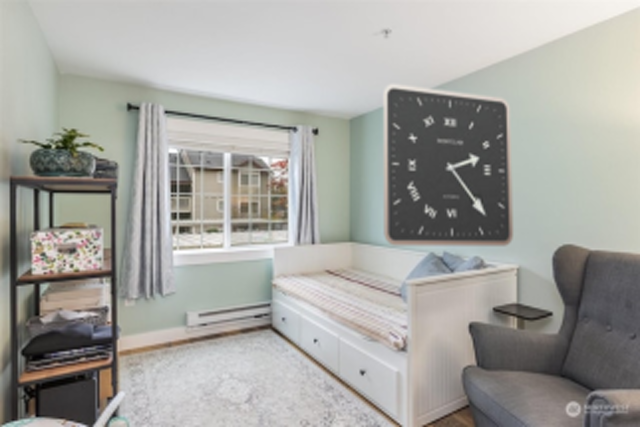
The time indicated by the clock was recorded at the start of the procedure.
2:23
